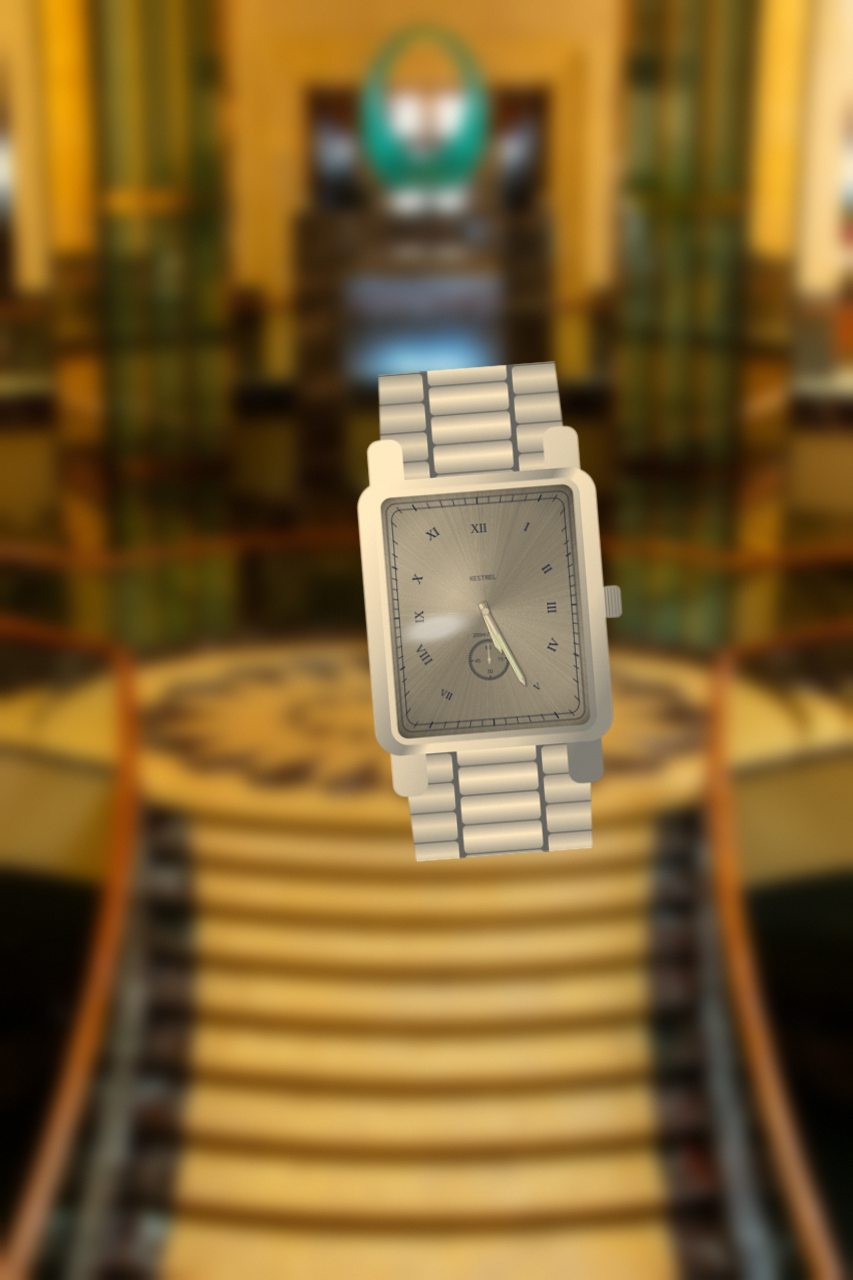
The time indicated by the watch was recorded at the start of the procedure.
5:26
